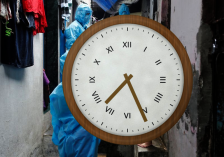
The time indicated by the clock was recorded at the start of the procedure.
7:26
